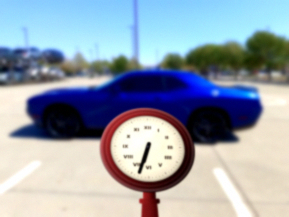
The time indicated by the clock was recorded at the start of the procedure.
6:33
